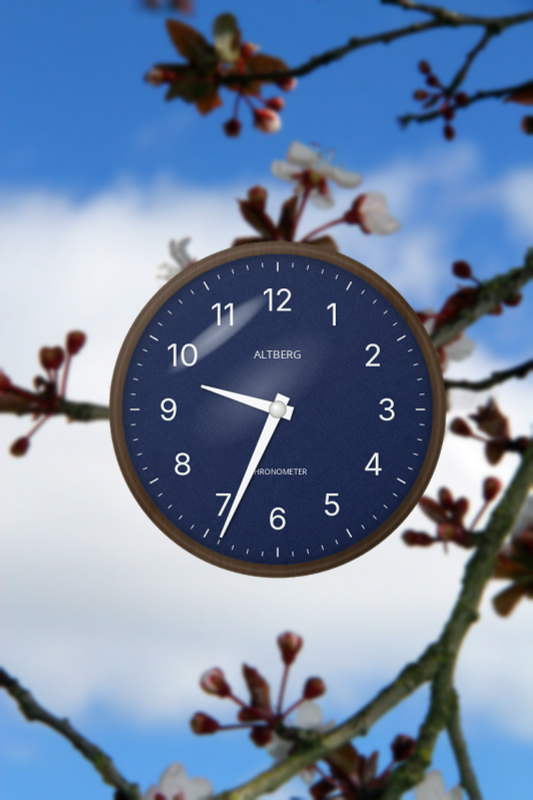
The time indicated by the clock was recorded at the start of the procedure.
9:34
